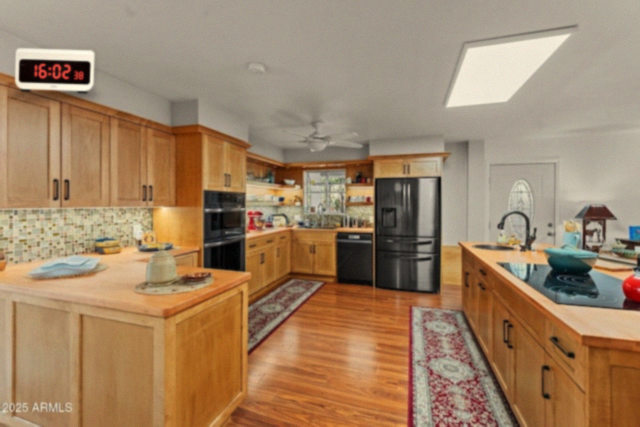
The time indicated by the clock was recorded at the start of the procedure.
16:02
